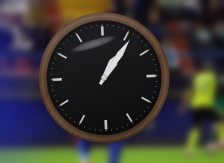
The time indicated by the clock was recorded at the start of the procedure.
1:06
